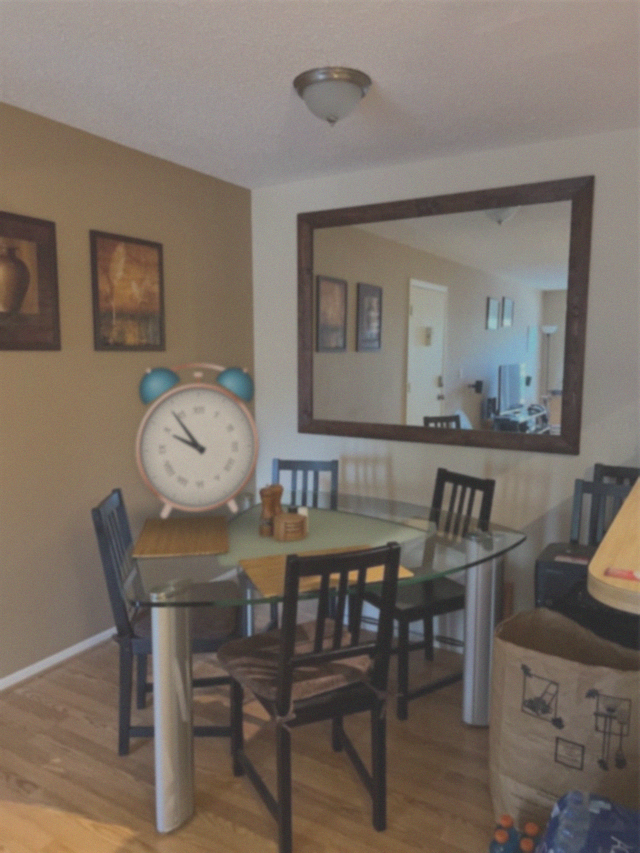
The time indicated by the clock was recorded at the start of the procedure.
9:54
